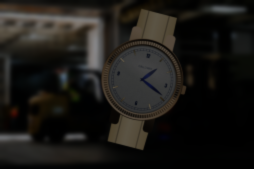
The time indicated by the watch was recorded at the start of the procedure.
1:19
